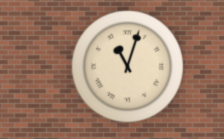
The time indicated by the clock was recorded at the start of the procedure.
11:03
